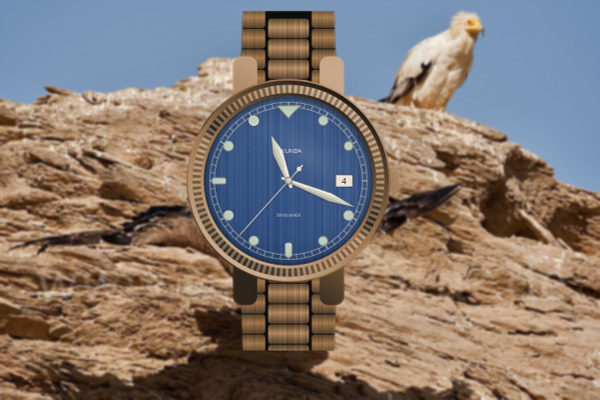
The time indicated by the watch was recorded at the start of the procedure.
11:18:37
